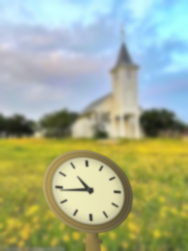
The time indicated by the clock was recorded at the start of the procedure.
10:44
